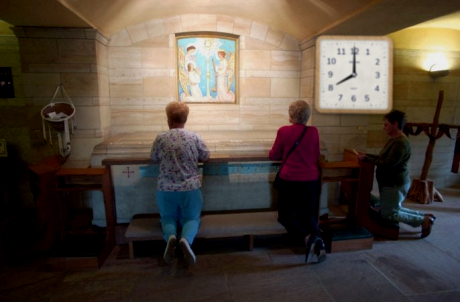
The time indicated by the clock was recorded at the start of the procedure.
8:00
